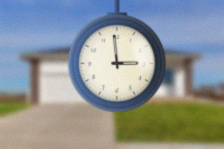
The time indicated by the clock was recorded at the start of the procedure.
2:59
